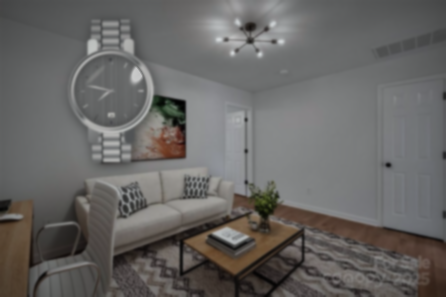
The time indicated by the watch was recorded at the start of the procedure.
7:47
